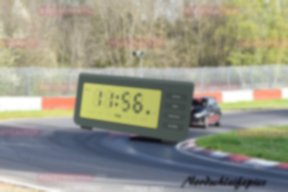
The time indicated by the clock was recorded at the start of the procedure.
11:56
